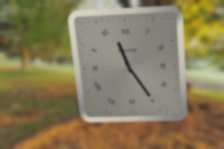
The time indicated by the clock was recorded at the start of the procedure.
11:25
